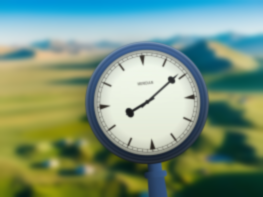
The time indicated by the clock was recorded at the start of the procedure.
8:09
